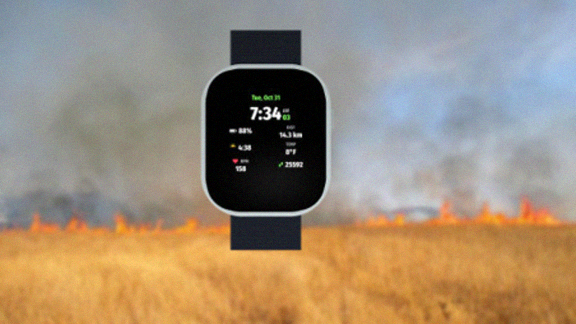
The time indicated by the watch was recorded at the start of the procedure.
7:34
